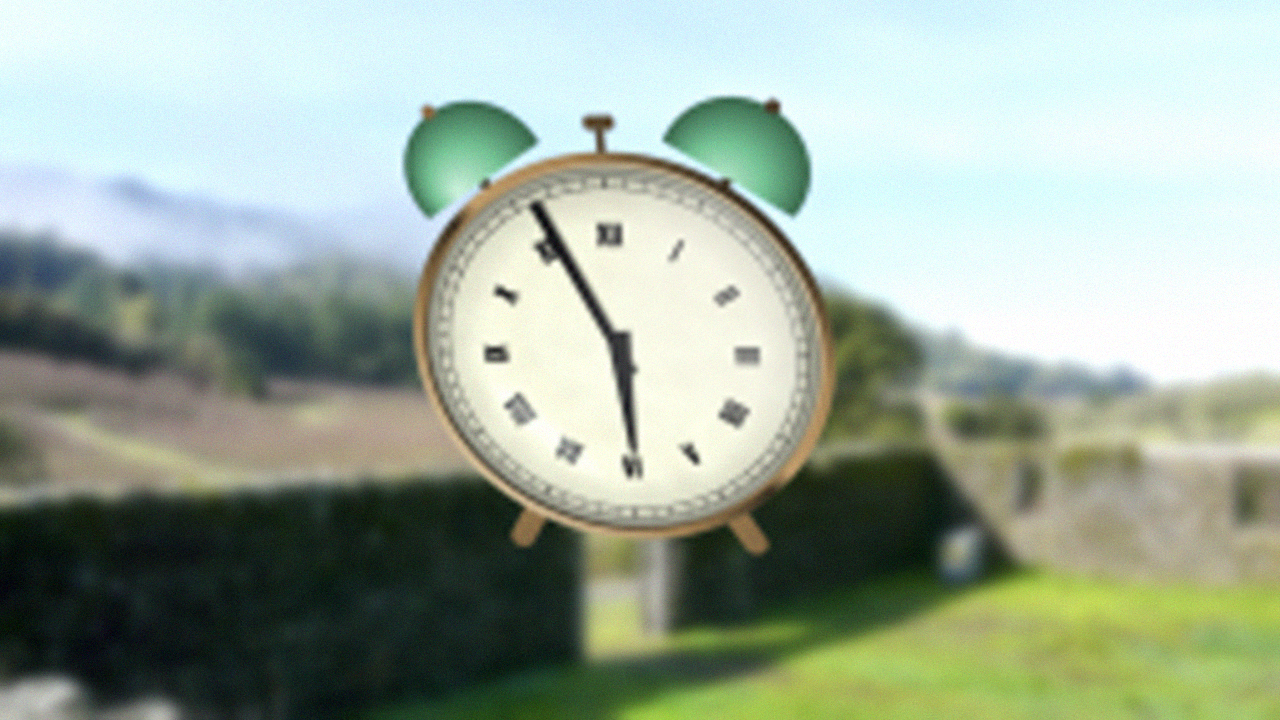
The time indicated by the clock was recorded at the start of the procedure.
5:56
